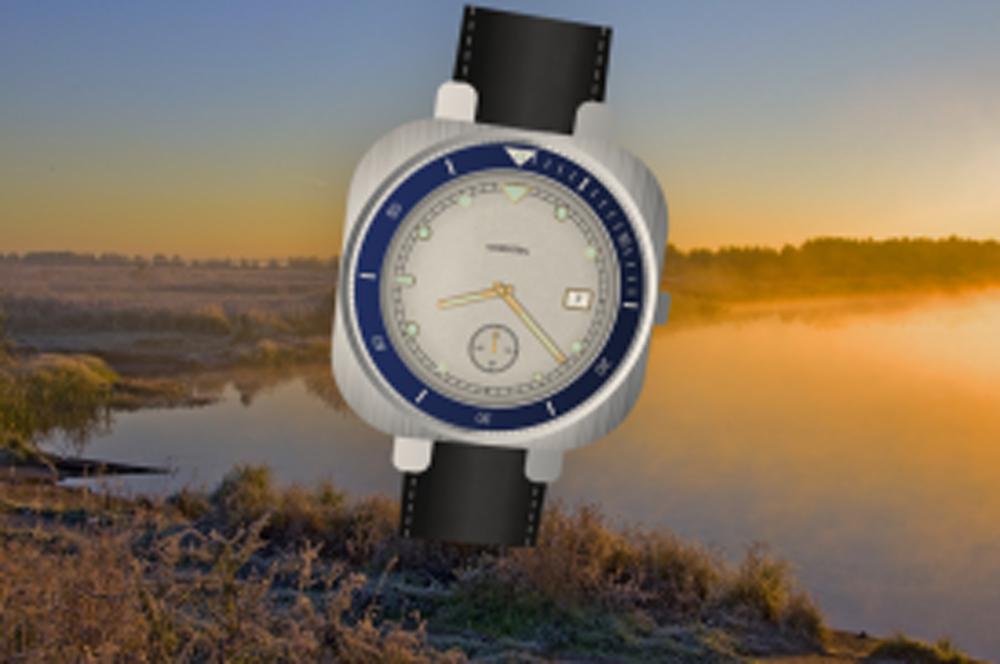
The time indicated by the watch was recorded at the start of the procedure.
8:22
